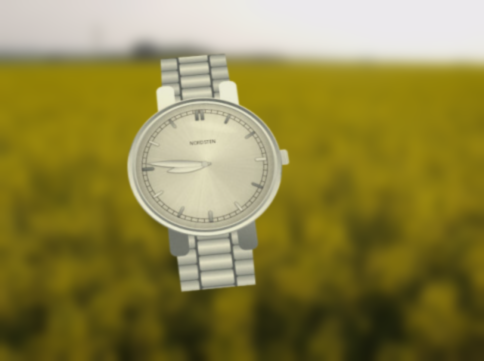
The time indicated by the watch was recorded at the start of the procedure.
8:46
